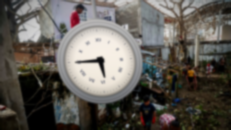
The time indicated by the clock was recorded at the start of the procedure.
5:45
